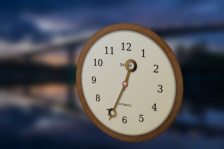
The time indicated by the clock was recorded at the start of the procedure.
12:34
